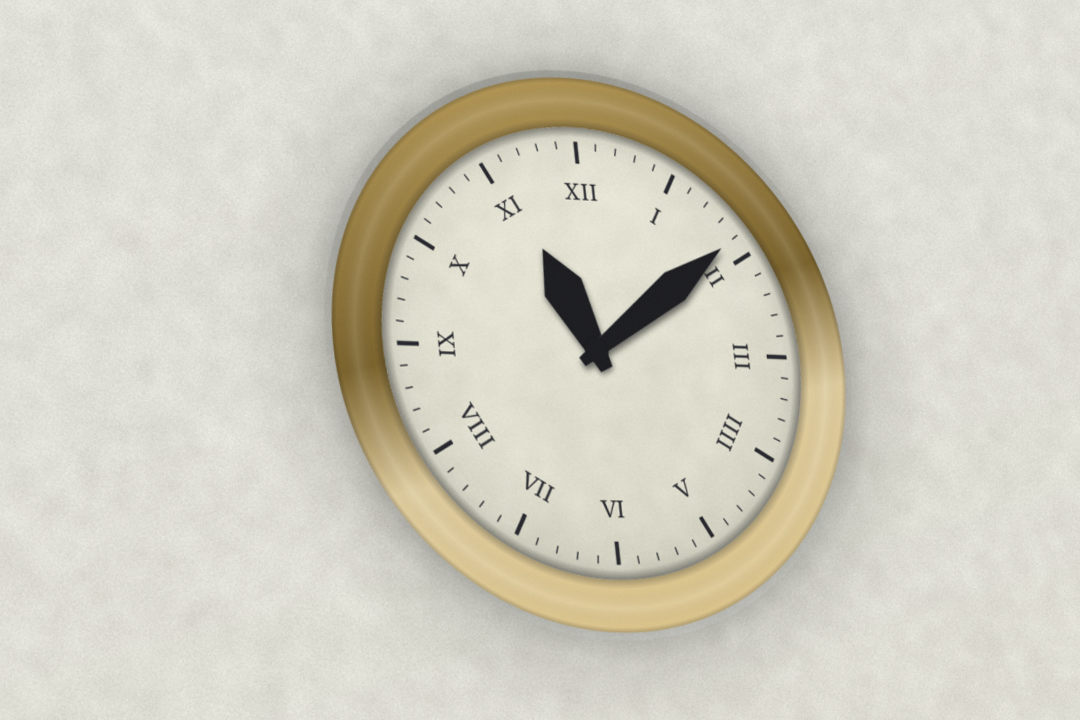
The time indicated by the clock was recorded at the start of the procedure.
11:09
